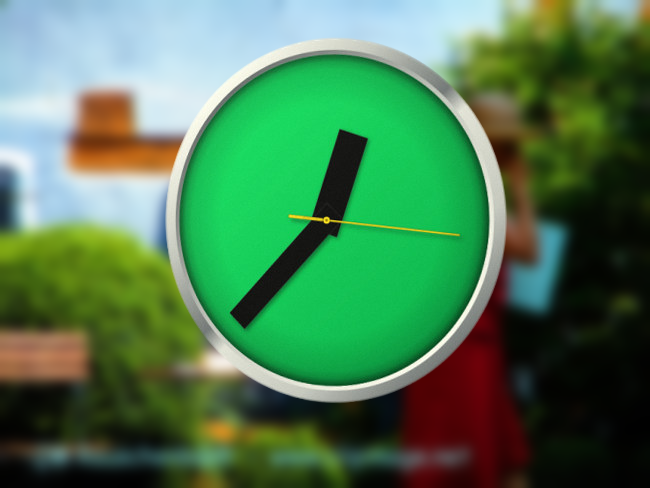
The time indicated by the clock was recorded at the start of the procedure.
12:37:16
